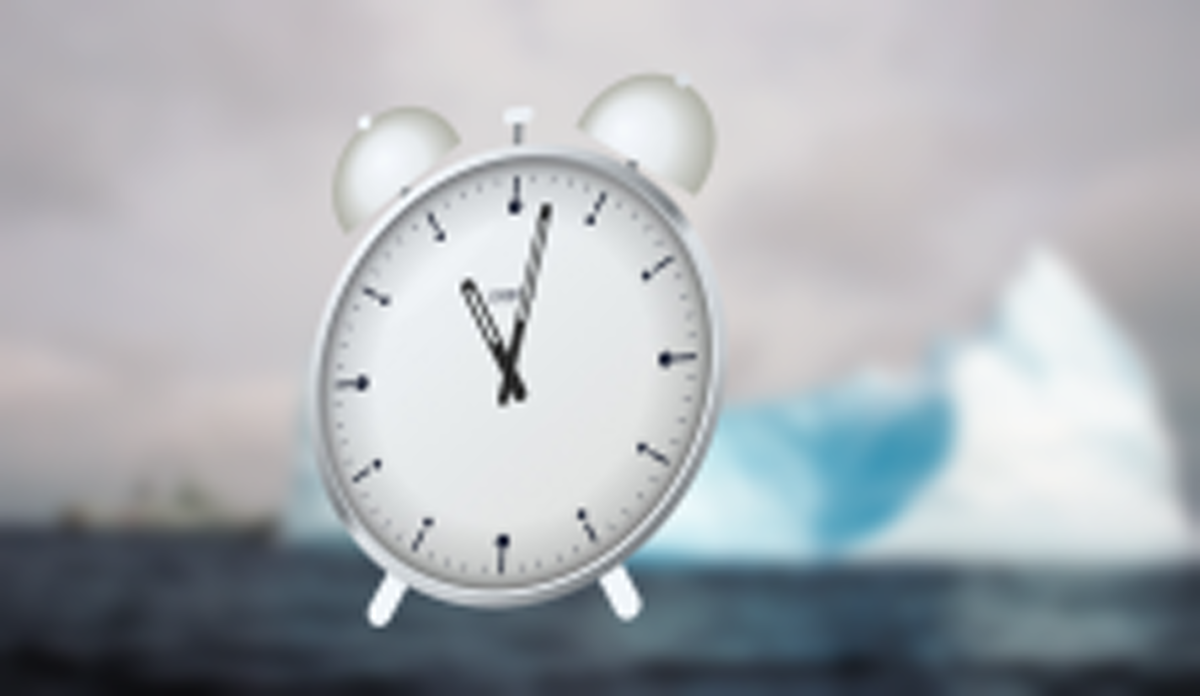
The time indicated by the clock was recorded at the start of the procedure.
11:02
